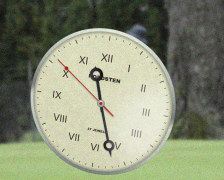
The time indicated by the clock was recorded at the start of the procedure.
11:26:51
